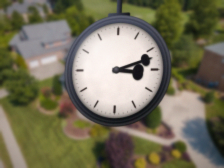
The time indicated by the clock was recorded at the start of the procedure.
3:12
